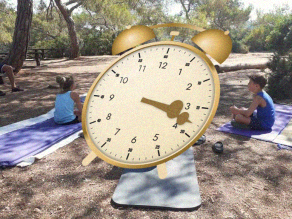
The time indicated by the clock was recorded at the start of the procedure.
3:18
